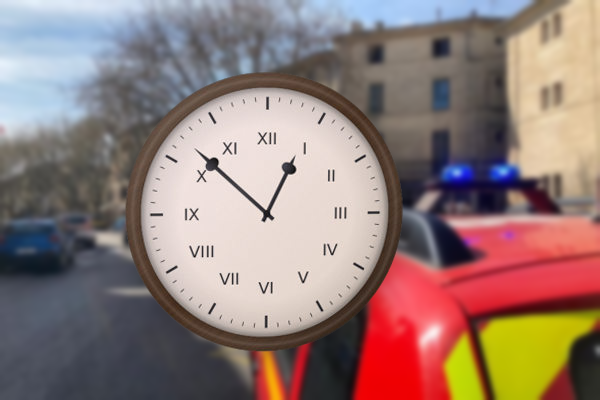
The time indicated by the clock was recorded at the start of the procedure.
12:52
